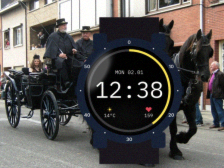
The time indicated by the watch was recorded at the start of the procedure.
12:38
